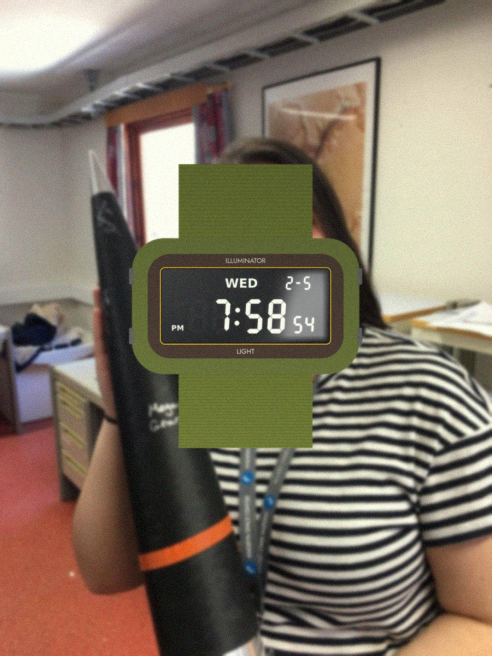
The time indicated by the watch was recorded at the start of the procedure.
7:58:54
